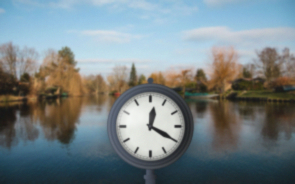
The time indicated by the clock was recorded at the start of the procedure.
12:20
